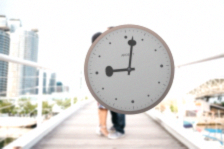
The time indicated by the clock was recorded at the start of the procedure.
9:02
